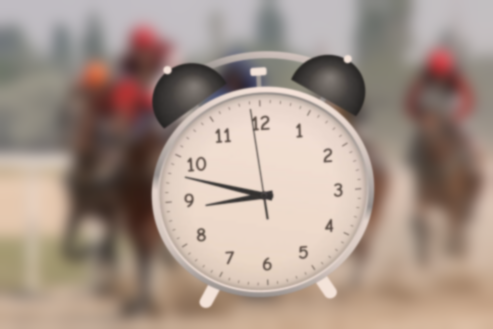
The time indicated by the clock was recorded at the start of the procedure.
8:47:59
